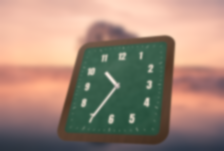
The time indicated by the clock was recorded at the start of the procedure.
10:35
